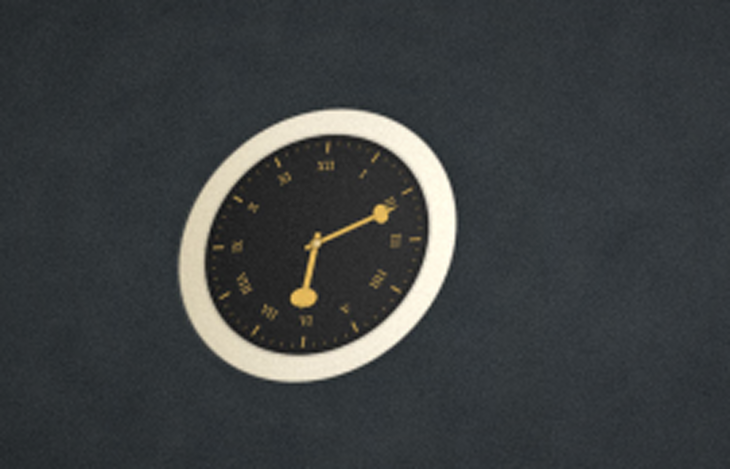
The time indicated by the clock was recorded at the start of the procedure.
6:11
